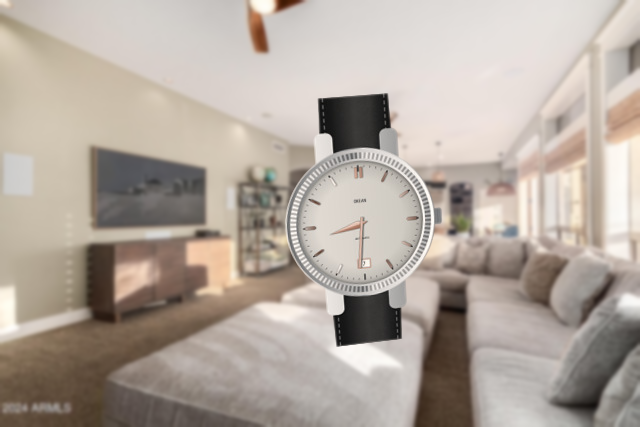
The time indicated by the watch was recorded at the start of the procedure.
8:31
